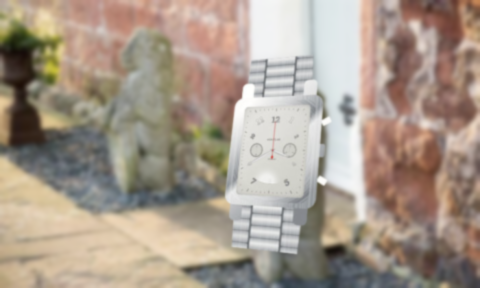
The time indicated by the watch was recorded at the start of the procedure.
3:40
